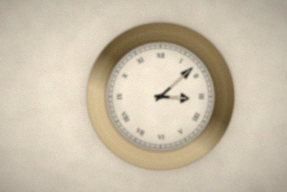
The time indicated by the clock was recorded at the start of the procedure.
3:08
